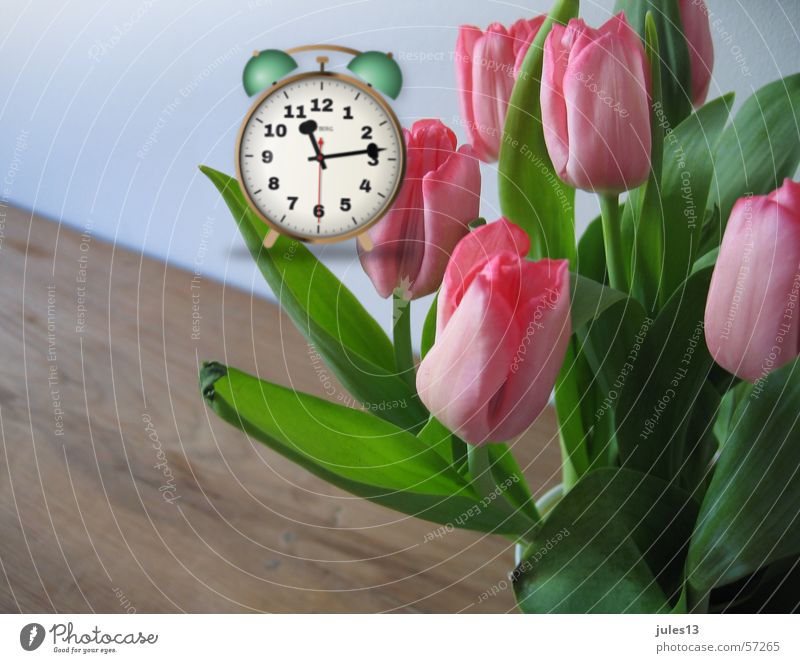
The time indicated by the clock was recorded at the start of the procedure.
11:13:30
